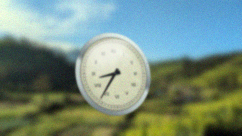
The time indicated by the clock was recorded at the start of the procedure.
8:36
